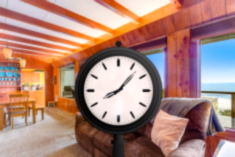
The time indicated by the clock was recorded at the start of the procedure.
8:07
